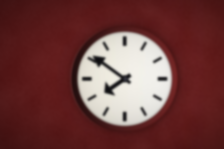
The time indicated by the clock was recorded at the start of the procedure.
7:51
